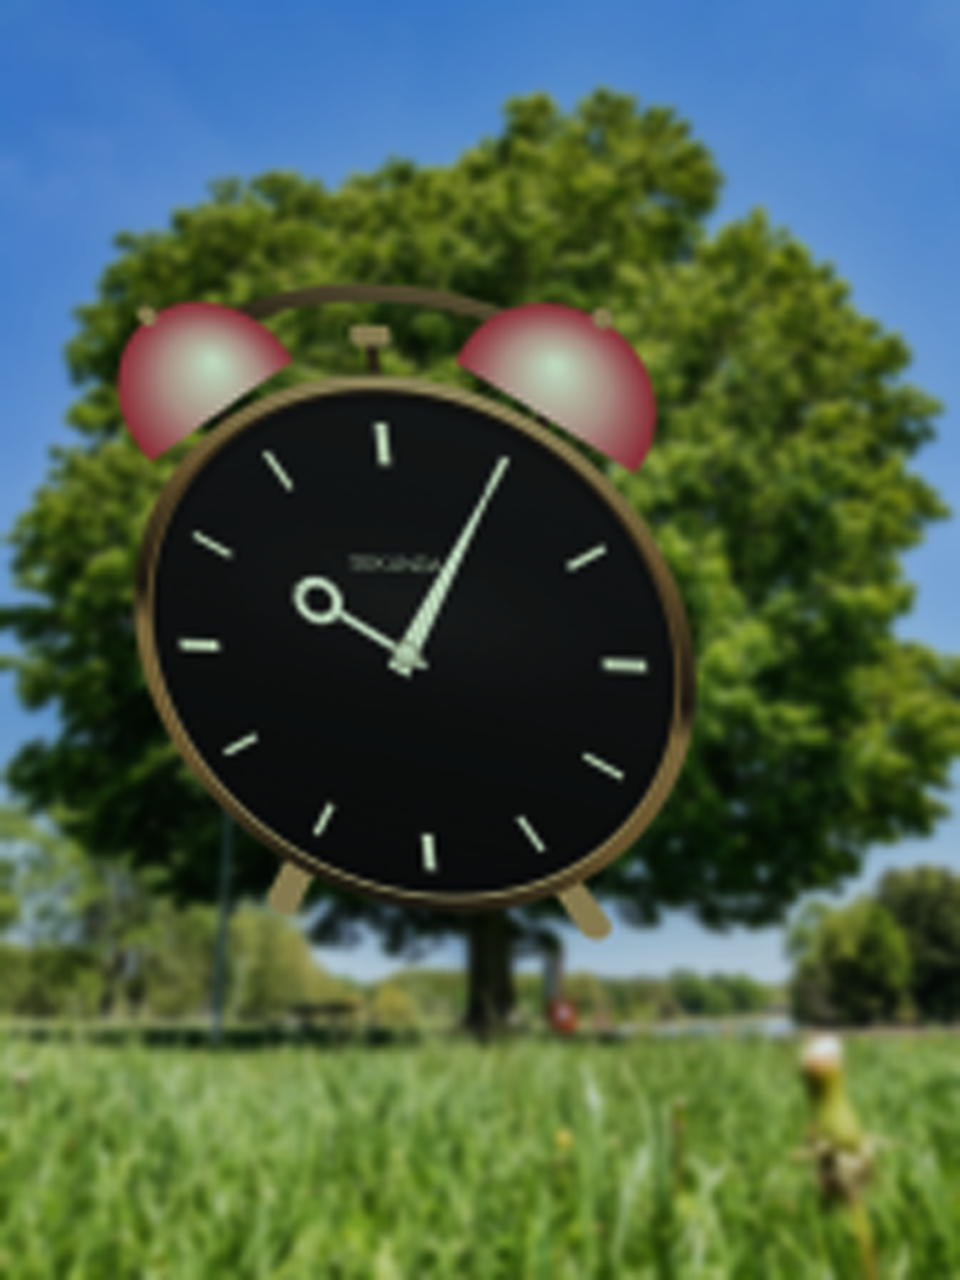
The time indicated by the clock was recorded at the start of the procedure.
10:05
